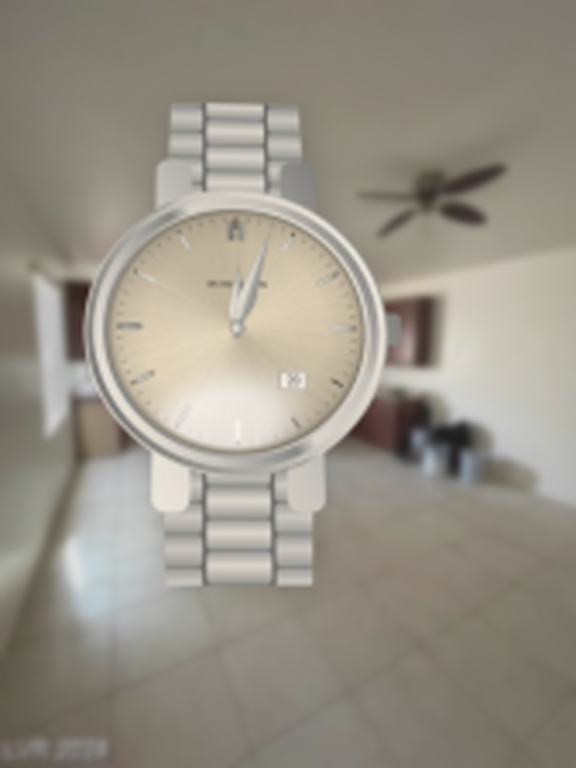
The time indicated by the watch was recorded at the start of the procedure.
12:03
